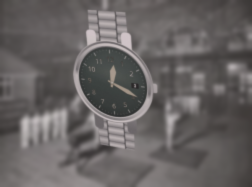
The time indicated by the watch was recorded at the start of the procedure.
12:19
